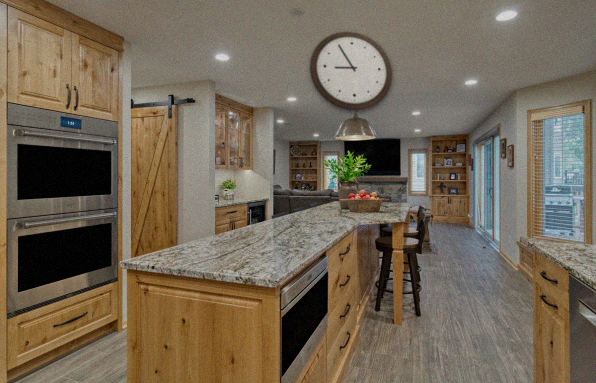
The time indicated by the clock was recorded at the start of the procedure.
8:55
